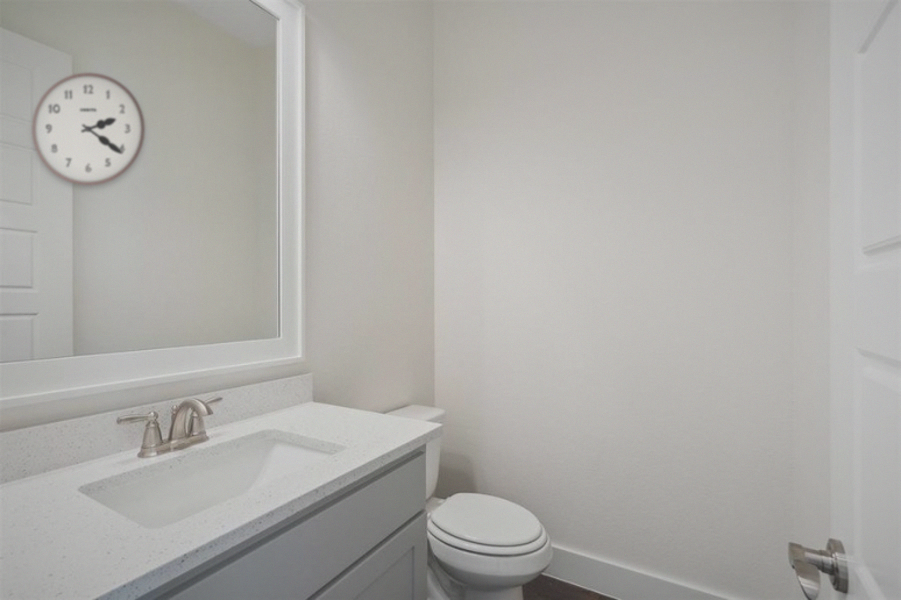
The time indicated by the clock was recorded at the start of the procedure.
2:21
